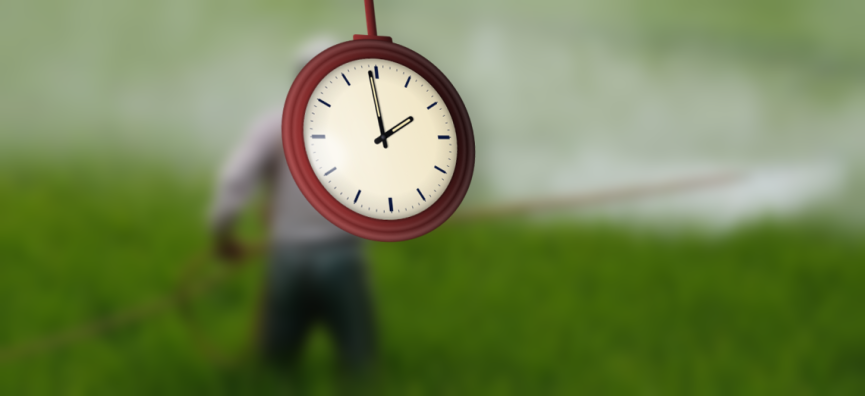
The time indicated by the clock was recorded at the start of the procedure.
1:59
